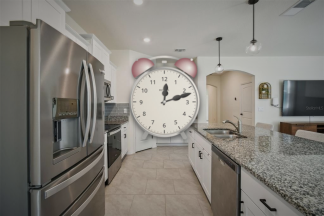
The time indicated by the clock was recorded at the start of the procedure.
12:12
